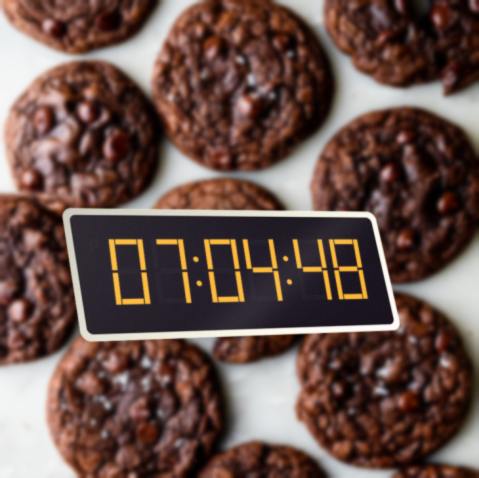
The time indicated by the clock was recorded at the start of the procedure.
7:04:48
